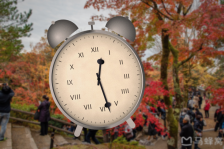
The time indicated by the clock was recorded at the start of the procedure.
12:28
